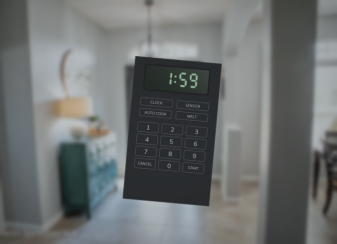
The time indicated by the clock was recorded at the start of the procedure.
1:59
